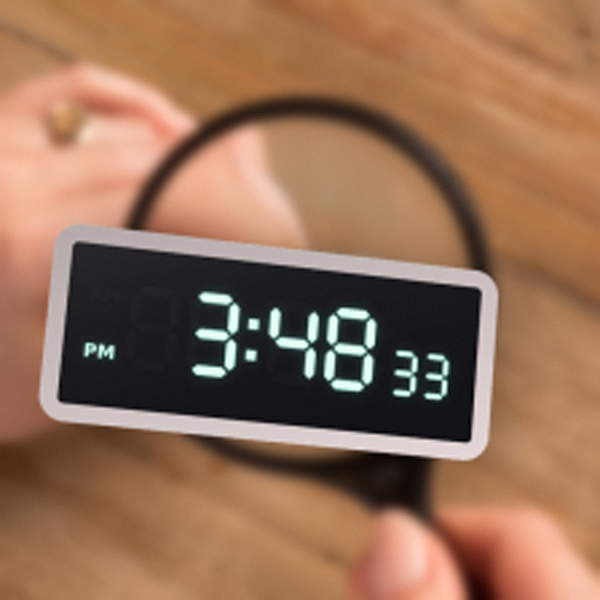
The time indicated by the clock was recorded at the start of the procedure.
3:48:33
